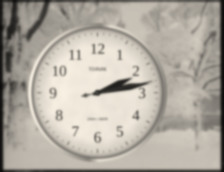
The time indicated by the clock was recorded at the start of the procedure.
2:13:13
